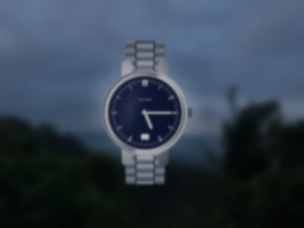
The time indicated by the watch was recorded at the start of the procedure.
5:15
